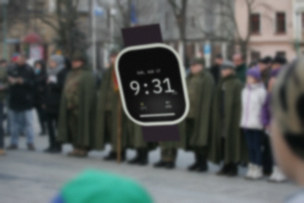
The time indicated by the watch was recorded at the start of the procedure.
9:31
